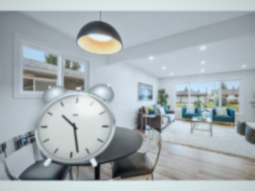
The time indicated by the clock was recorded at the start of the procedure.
10:28
